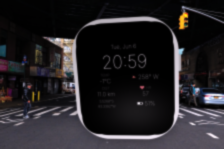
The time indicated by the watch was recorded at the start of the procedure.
20:59
